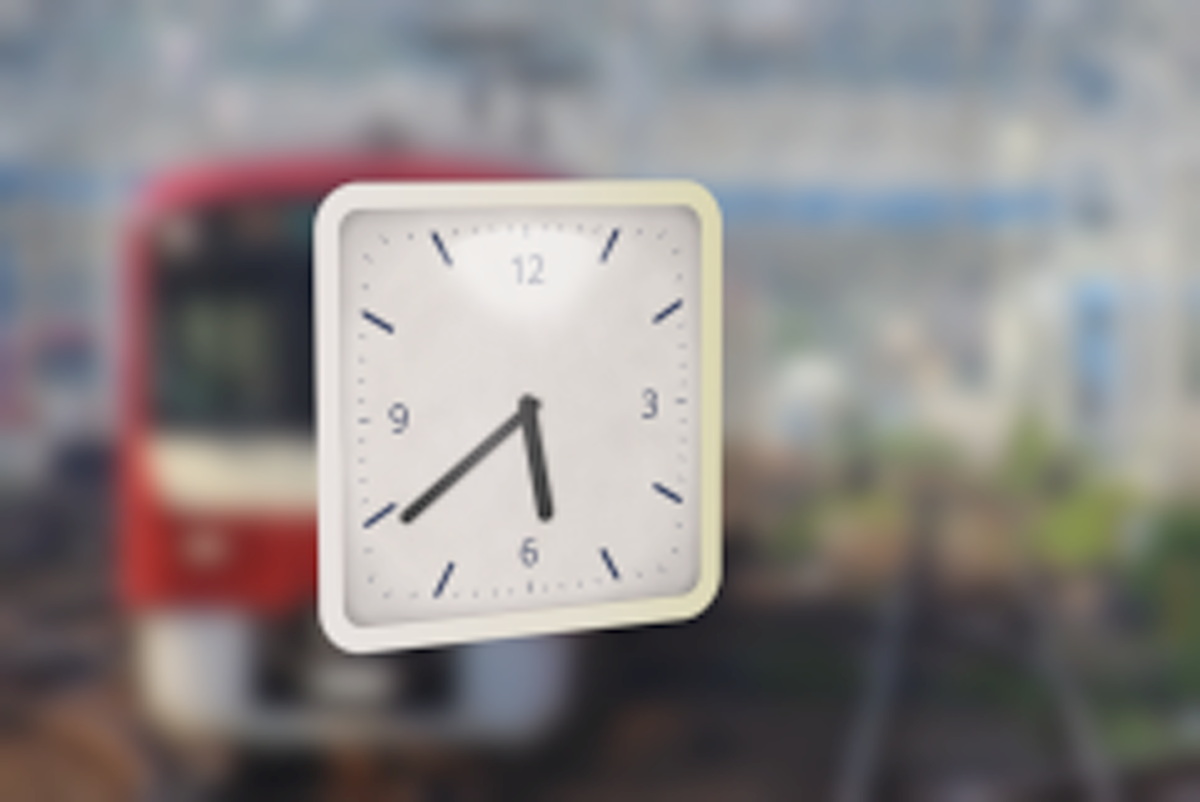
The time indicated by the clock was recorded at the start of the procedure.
5:39
